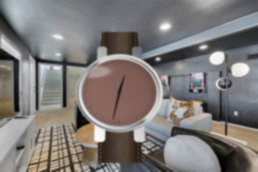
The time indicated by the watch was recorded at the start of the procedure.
12:32
